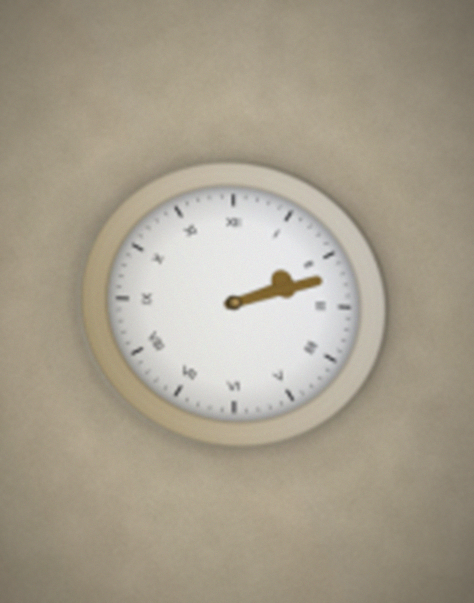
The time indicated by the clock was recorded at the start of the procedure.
2:12
